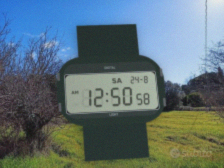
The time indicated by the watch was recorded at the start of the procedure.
12:50:58
